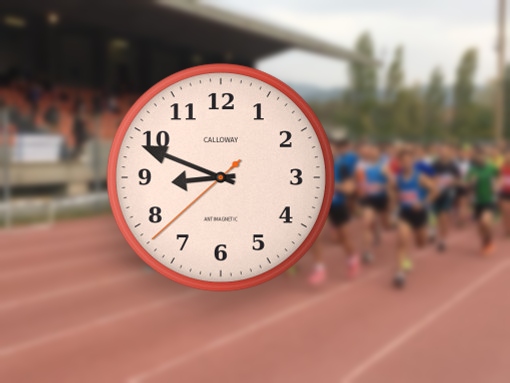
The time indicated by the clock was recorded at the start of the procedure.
8:48:38
